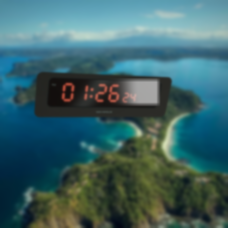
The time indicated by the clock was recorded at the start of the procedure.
1:26
